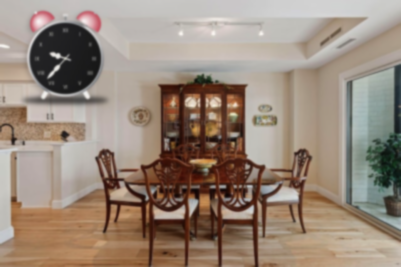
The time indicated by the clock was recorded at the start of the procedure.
9:37
